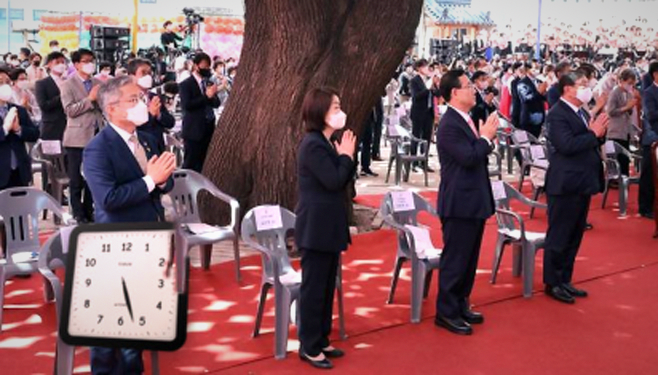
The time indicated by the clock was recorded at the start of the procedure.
5:27
